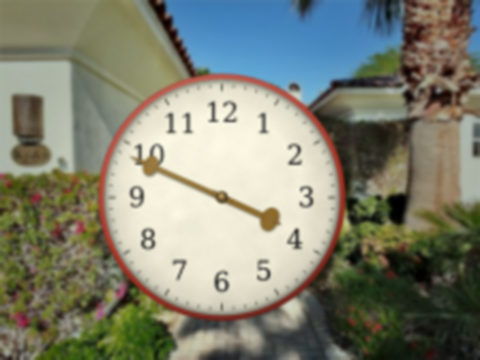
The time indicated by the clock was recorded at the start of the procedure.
3:49
